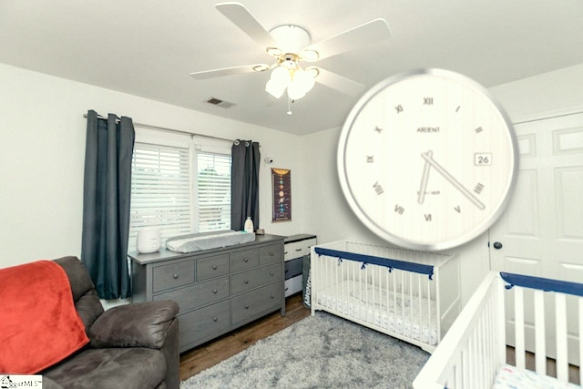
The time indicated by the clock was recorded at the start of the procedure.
6:22
